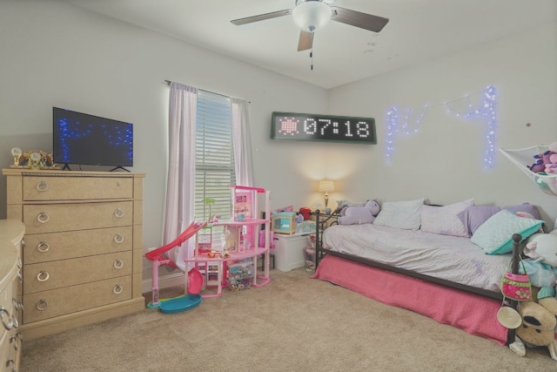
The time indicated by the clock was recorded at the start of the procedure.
7:18
